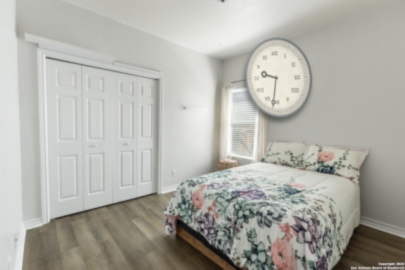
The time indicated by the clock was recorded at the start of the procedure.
9:32
